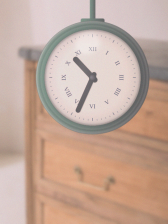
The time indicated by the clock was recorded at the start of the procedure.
10:34
